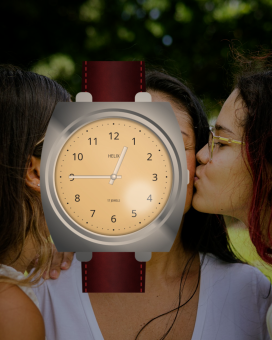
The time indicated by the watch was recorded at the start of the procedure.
12:45
